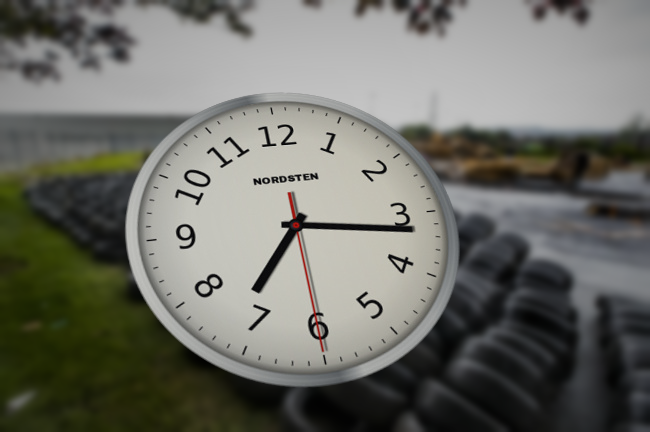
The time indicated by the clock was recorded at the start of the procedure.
7:16:30
